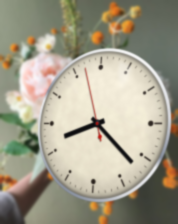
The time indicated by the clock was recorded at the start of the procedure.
8:21:57
